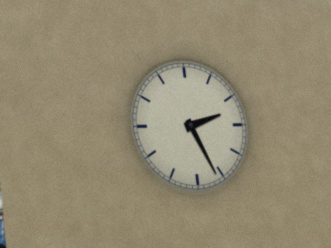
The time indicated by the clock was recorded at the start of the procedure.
2:26
